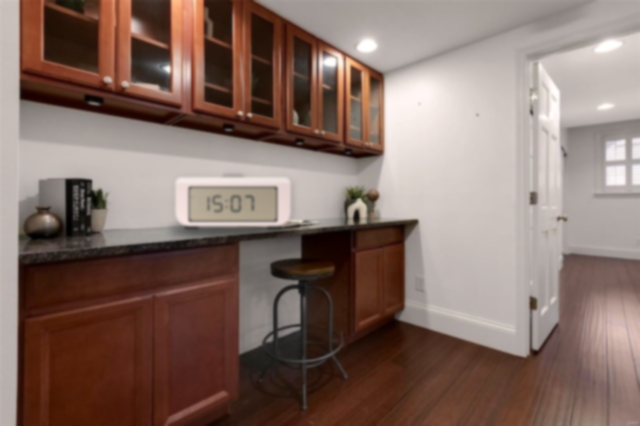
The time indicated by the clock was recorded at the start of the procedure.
15:07
